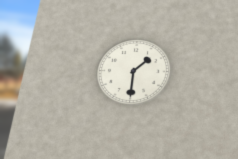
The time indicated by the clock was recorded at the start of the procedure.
1:30
